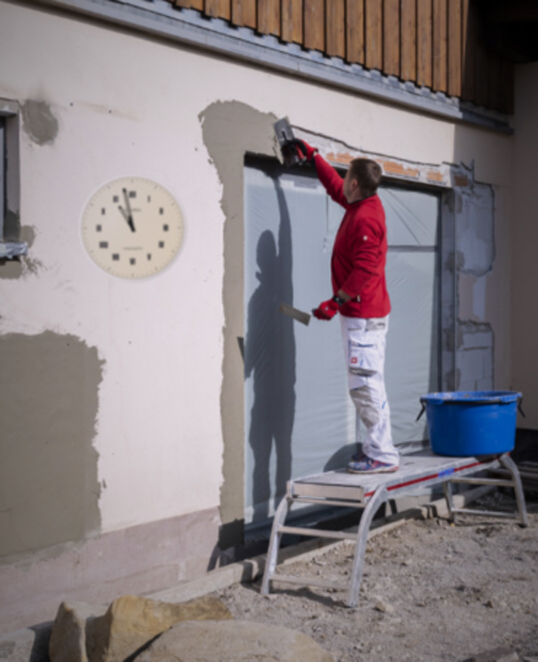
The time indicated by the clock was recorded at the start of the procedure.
10:58
